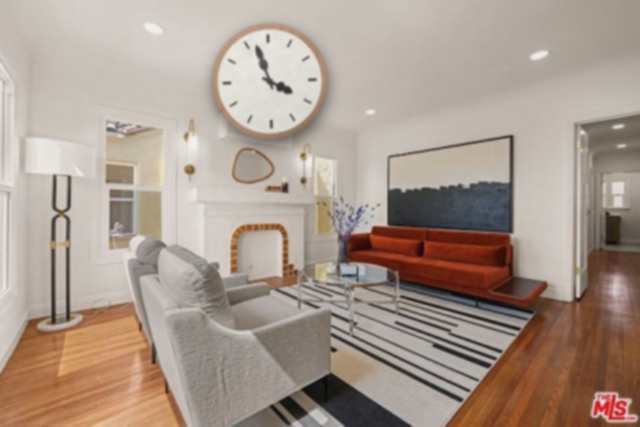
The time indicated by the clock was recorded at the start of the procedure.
3:57
